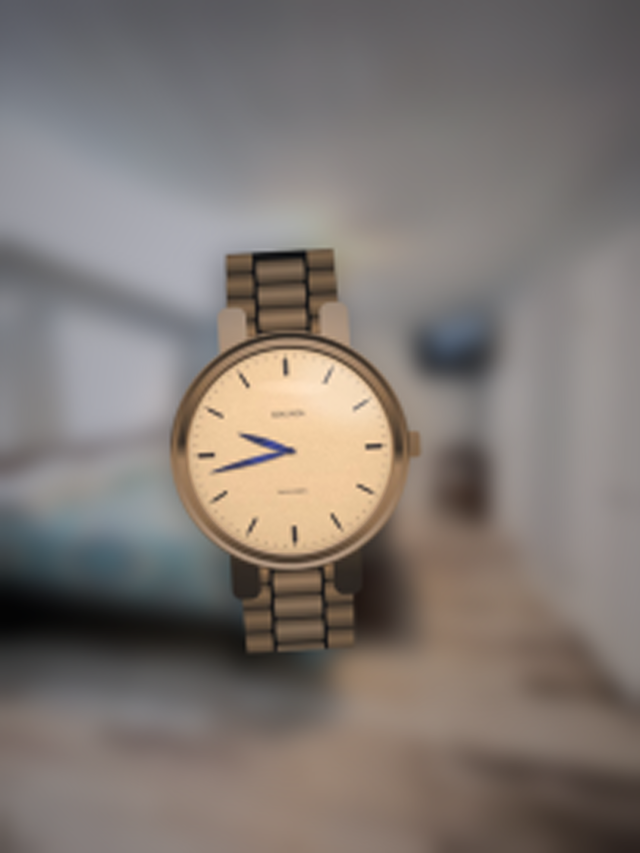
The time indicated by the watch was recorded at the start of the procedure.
9:43
